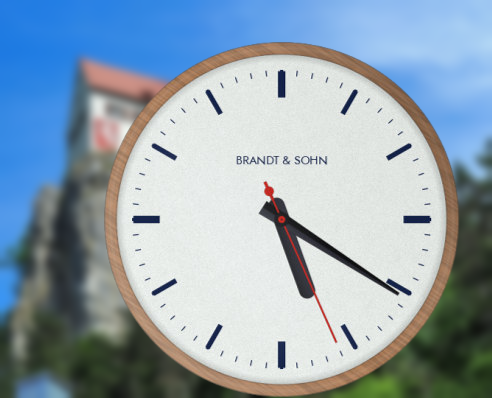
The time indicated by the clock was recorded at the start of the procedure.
5:20:26
